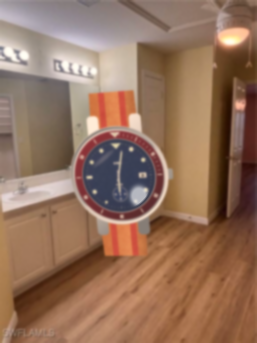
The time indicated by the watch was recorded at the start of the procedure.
6:02
